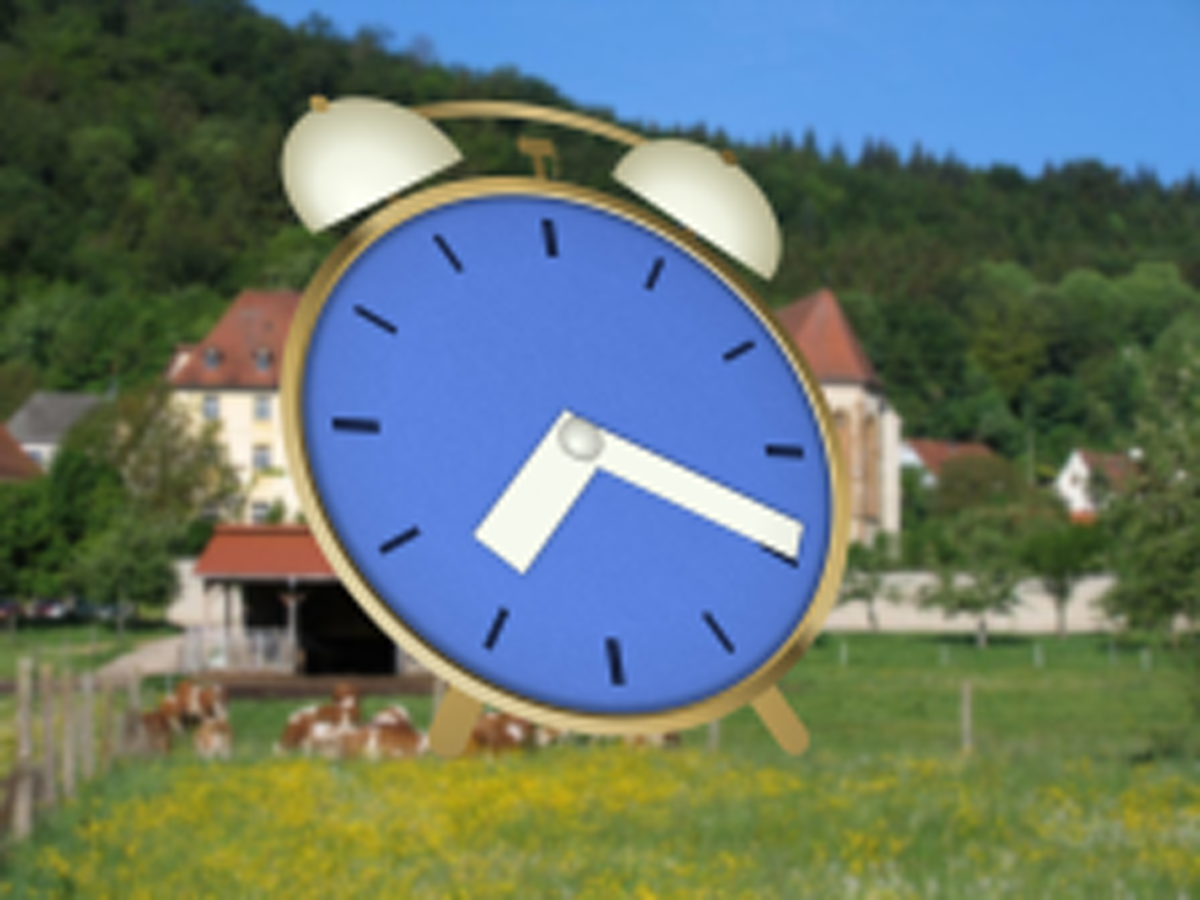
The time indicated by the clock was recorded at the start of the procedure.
7:19
